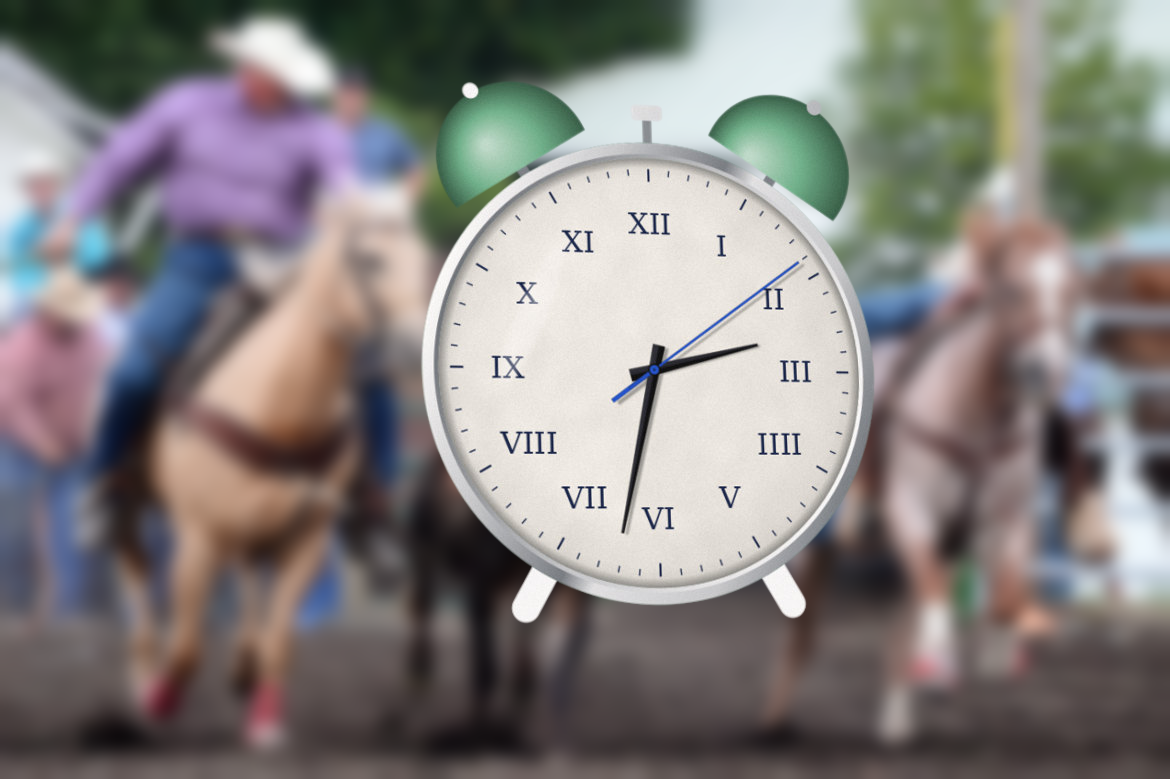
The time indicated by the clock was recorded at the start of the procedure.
2:32:09
